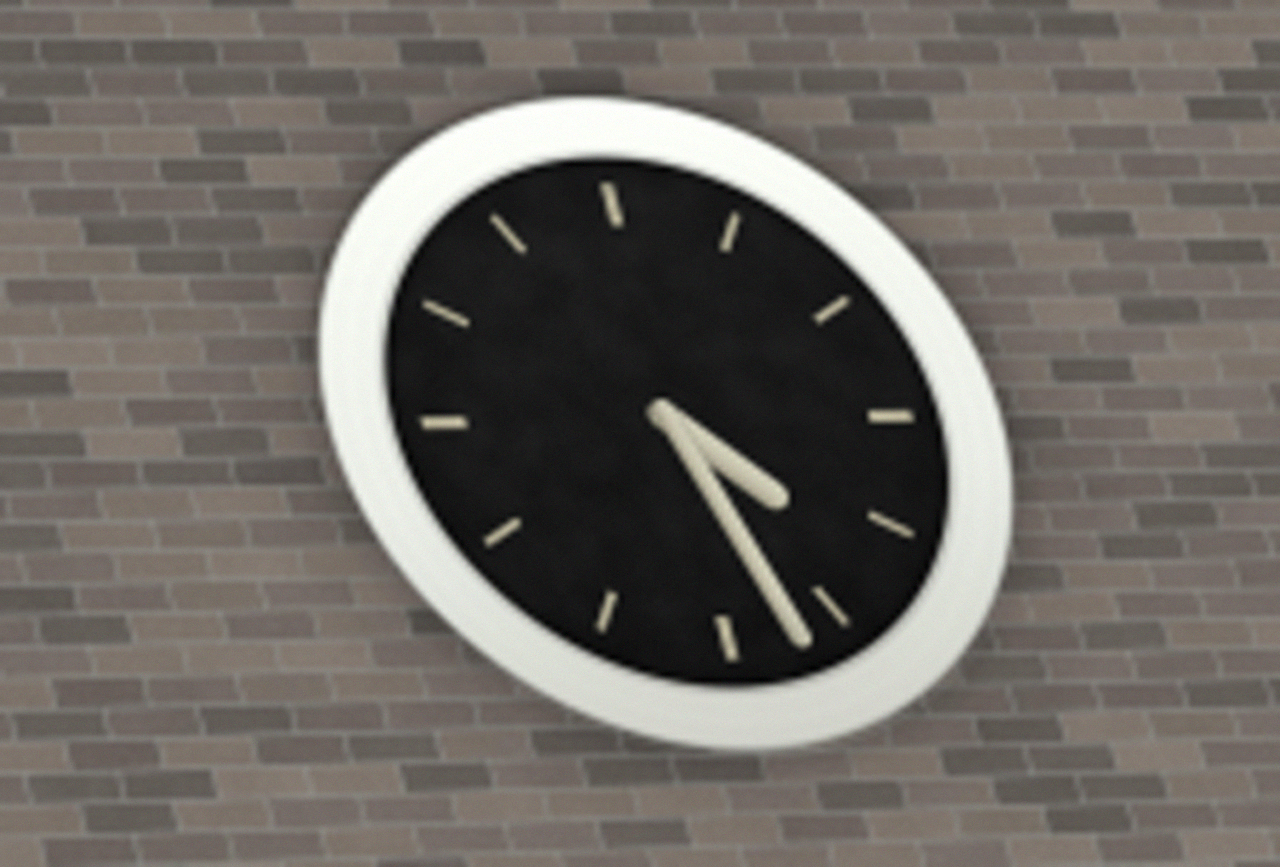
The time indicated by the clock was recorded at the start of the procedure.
4:27
